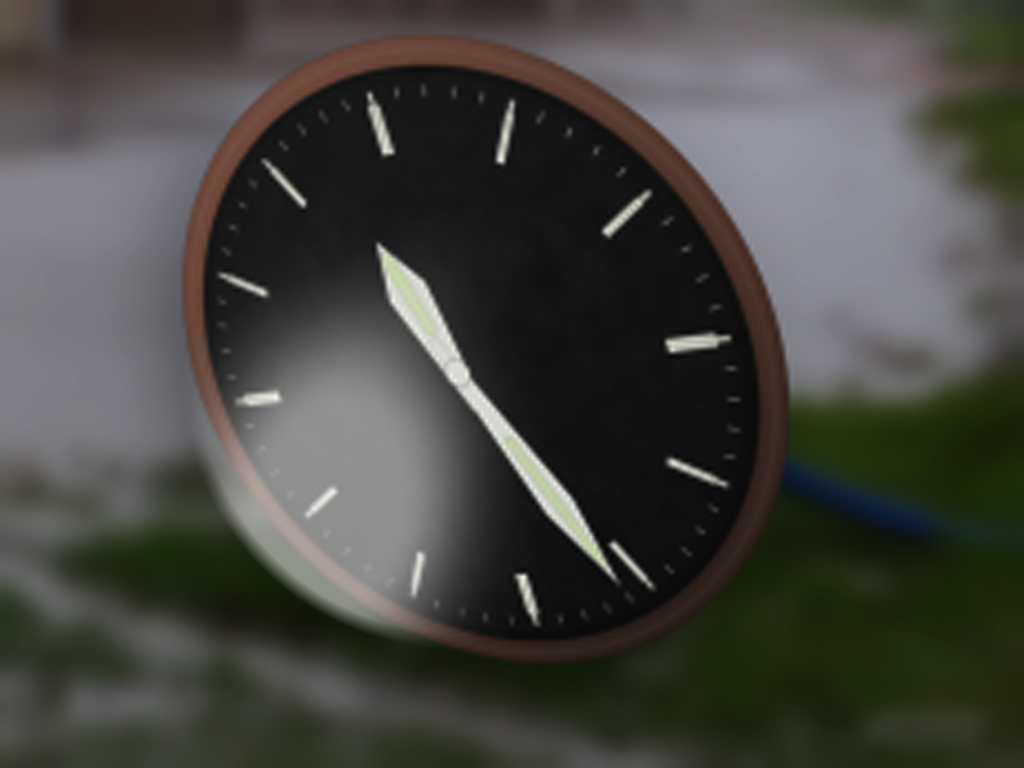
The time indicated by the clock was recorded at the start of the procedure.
11:26
